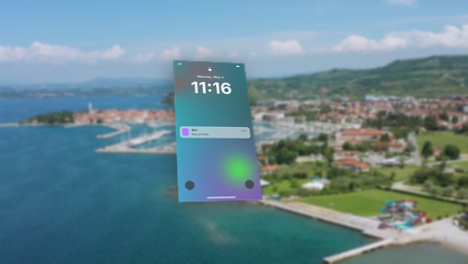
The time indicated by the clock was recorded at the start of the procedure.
11:16
